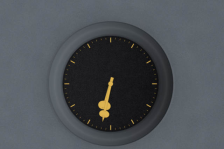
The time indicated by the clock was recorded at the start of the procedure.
6:32
